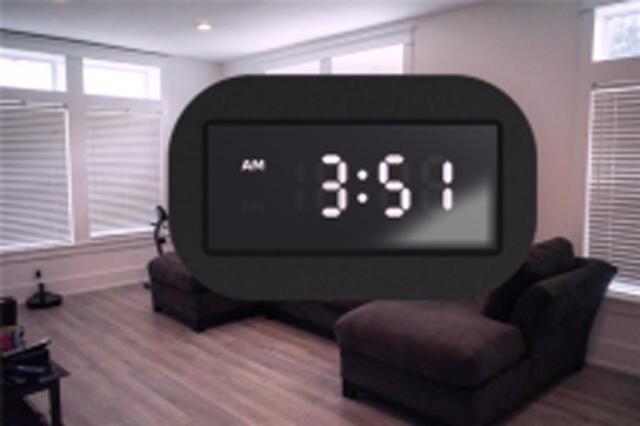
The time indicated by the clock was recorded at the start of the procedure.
3:51
